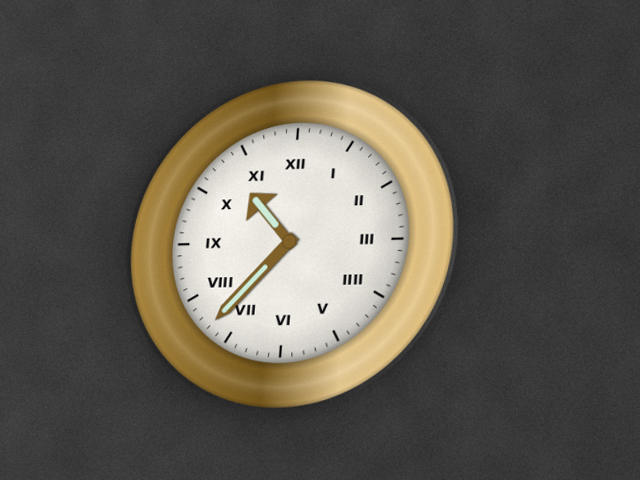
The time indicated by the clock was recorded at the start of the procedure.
10:37
